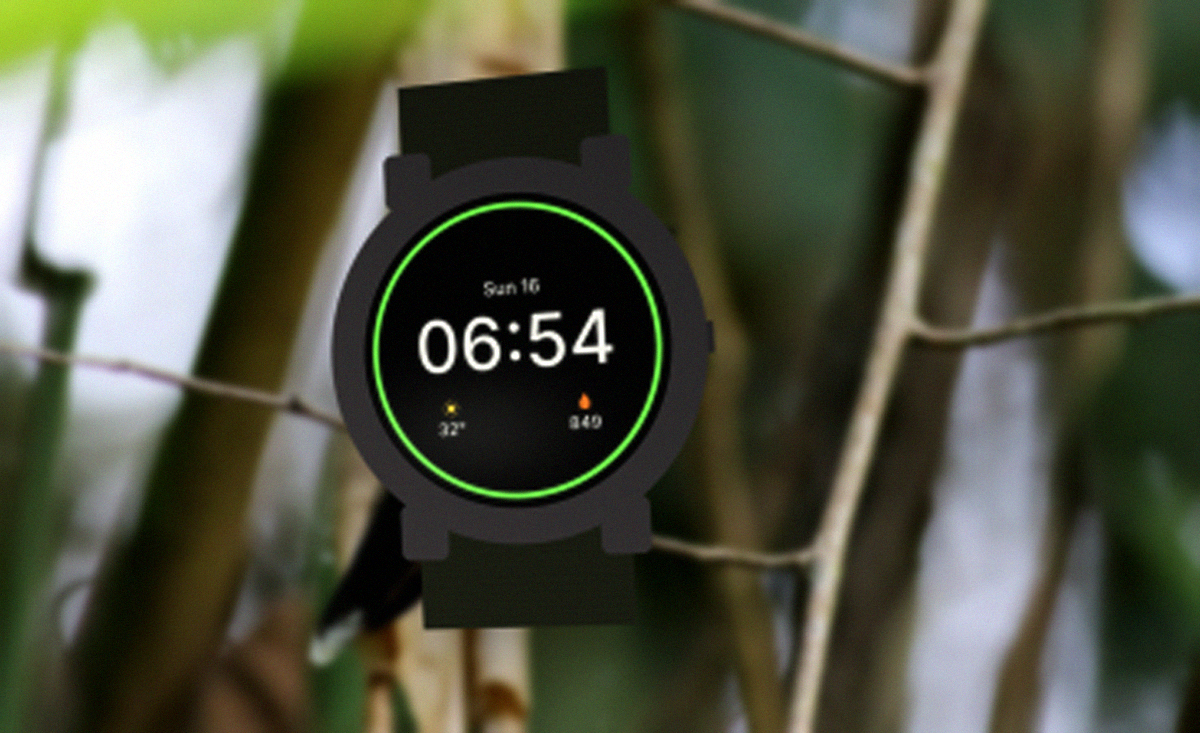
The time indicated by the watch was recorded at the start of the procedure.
6:54
